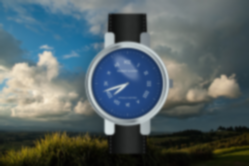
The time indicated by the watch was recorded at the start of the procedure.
7:42
